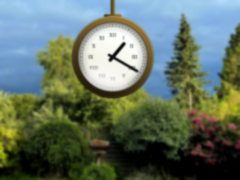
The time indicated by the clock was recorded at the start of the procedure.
1:20
